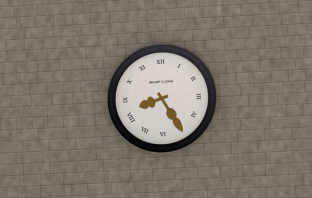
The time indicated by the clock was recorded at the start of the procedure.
8:25
